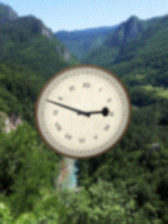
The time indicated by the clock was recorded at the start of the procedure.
2:48
